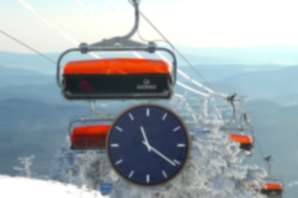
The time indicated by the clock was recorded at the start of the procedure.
11:21
